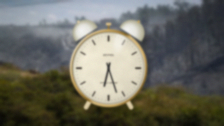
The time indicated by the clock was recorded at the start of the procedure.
6:27
